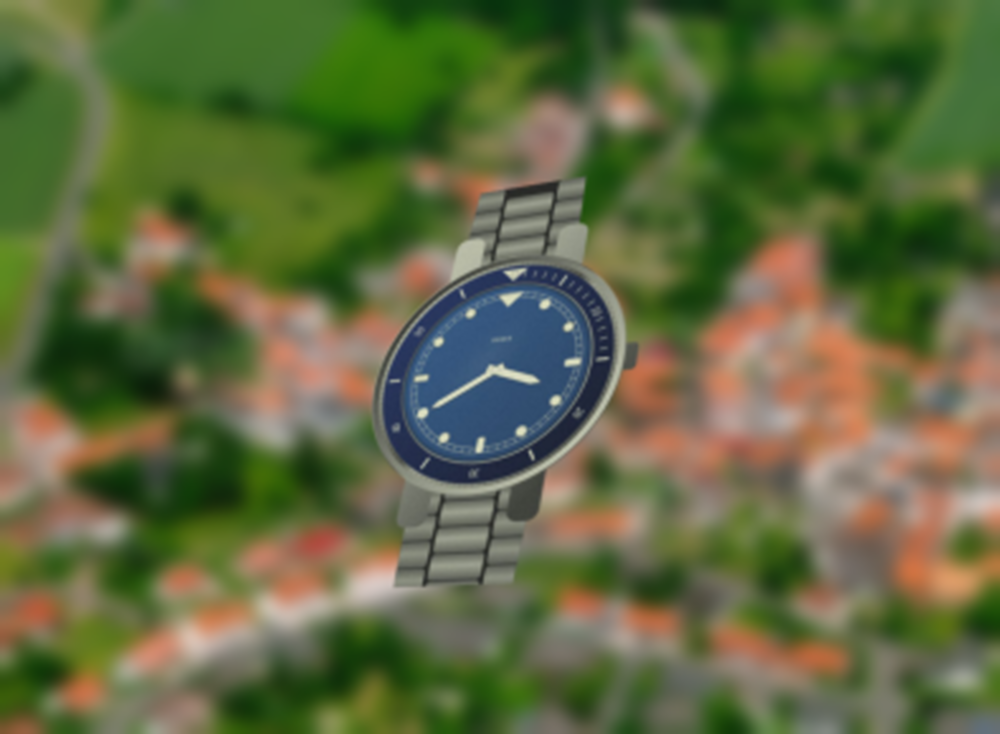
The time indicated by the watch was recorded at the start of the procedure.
3:40
